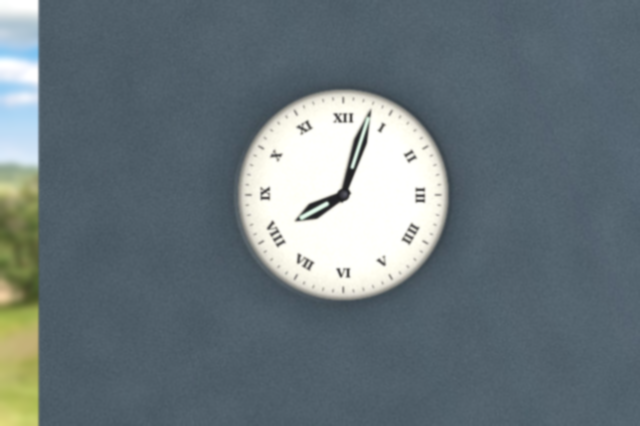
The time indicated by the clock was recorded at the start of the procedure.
8:03
